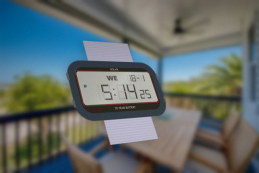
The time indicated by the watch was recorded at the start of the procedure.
5:14:25
